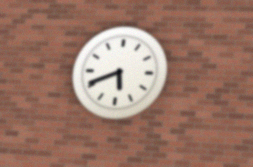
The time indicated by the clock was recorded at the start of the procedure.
5:41
